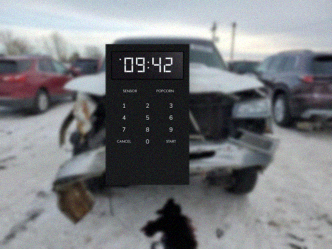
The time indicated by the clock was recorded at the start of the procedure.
9:42
